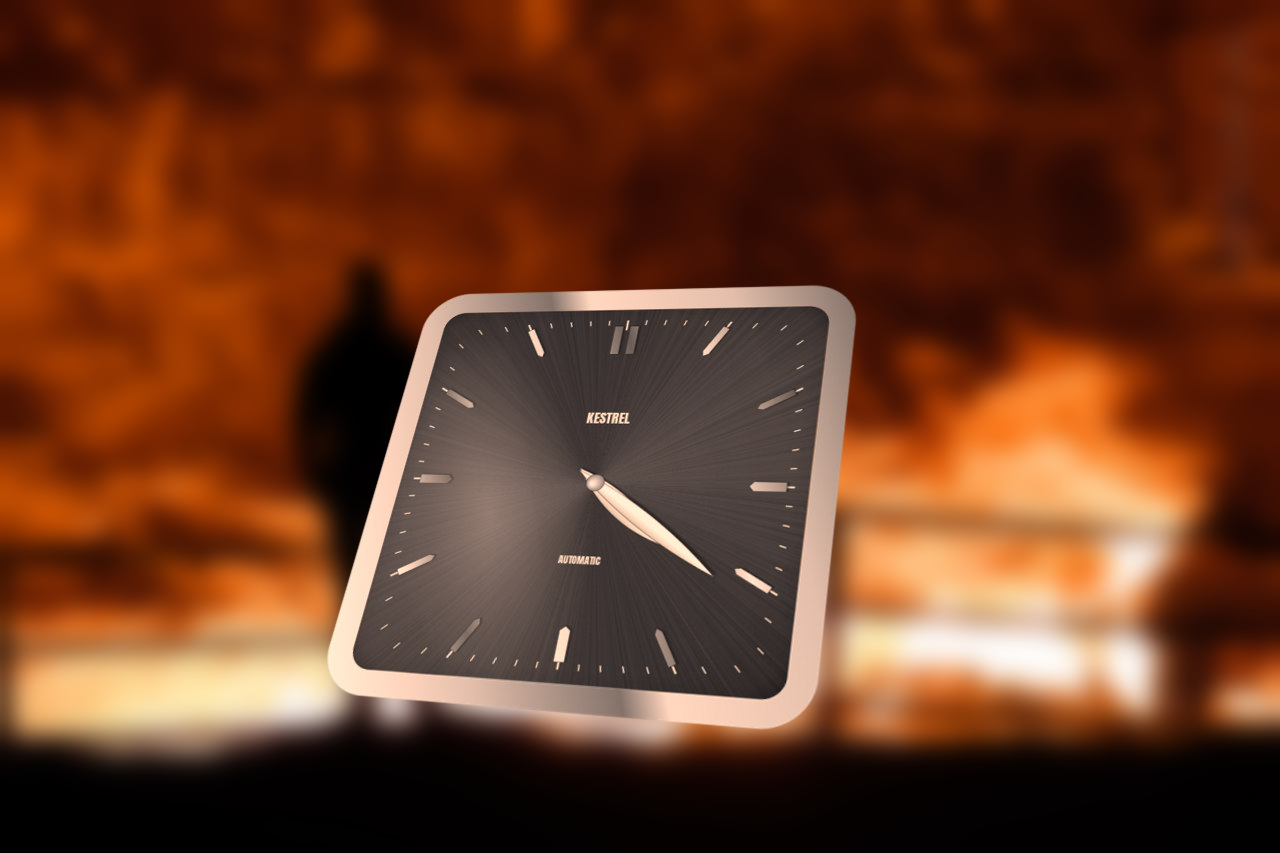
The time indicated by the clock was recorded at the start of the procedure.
4:21
